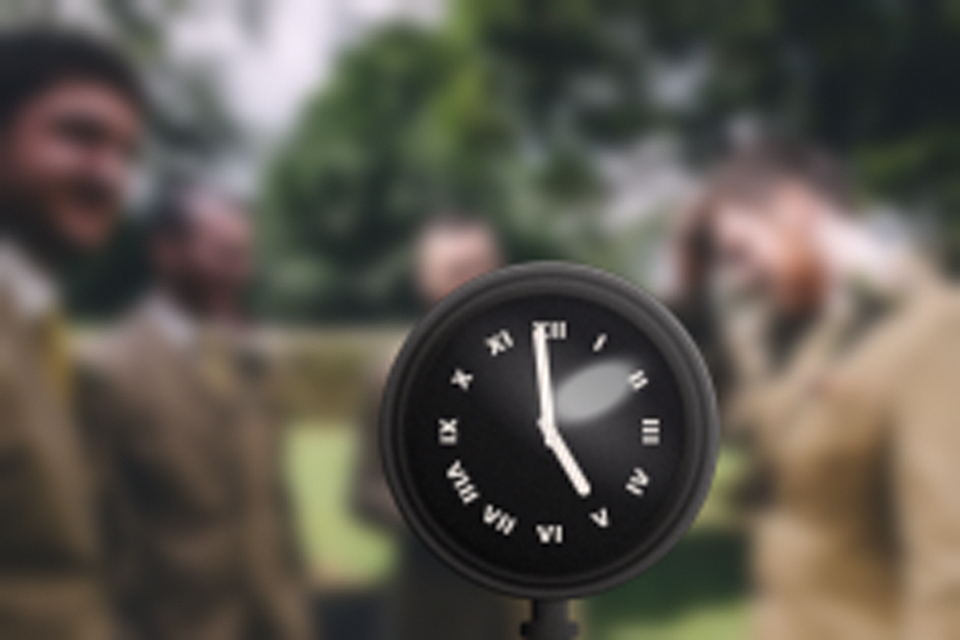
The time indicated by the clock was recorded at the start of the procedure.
4:59
